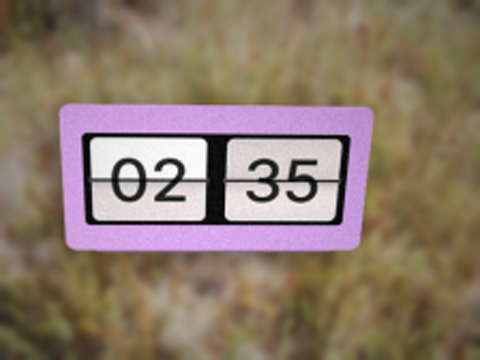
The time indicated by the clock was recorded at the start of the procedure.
2:35
